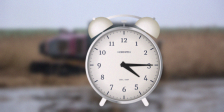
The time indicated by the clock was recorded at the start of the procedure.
4:15
